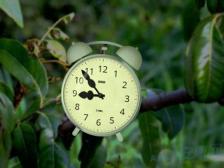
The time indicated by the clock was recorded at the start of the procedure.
8:53
